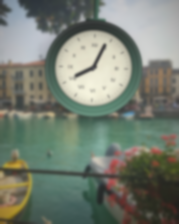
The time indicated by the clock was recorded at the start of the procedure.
8:04
